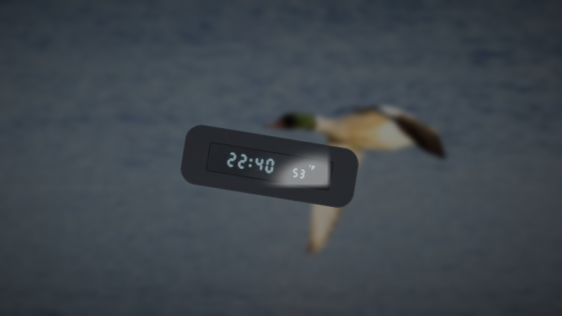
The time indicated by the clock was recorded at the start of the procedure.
22:40
